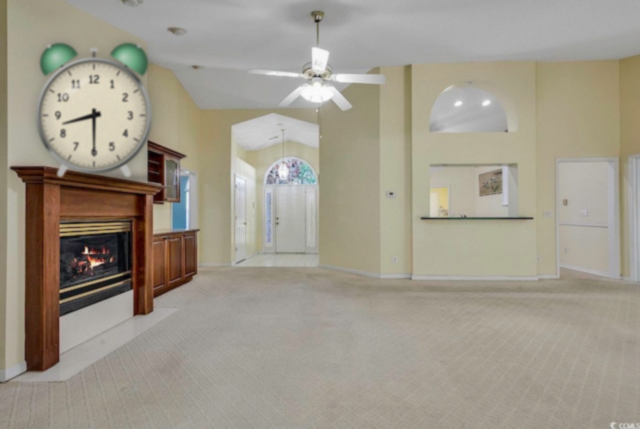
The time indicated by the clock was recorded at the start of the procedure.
8:30
